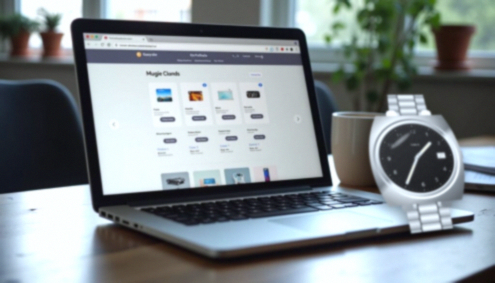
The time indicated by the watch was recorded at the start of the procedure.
1:35
